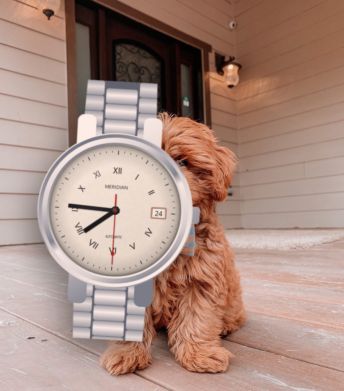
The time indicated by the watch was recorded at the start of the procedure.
7:45:30
